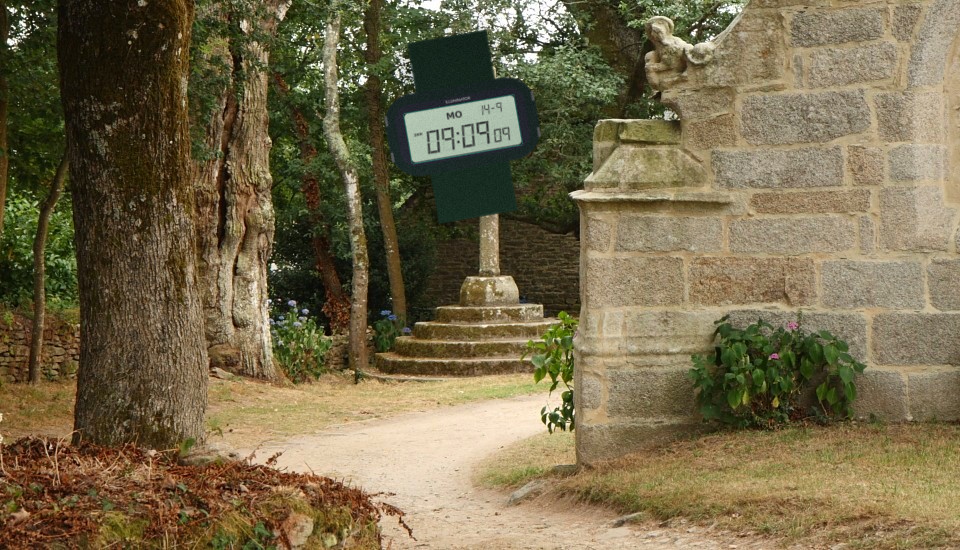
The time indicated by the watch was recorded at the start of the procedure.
9:09:09
